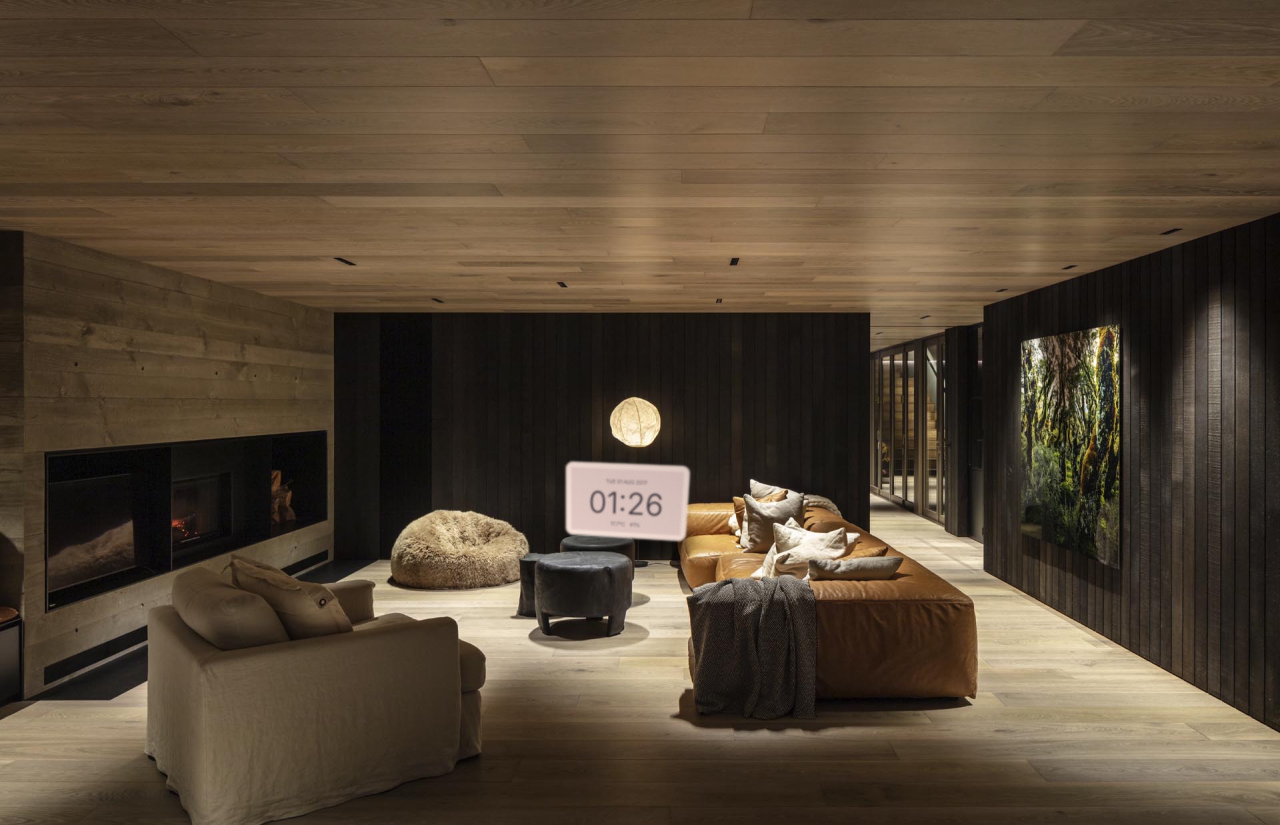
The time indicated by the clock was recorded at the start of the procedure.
1:26
